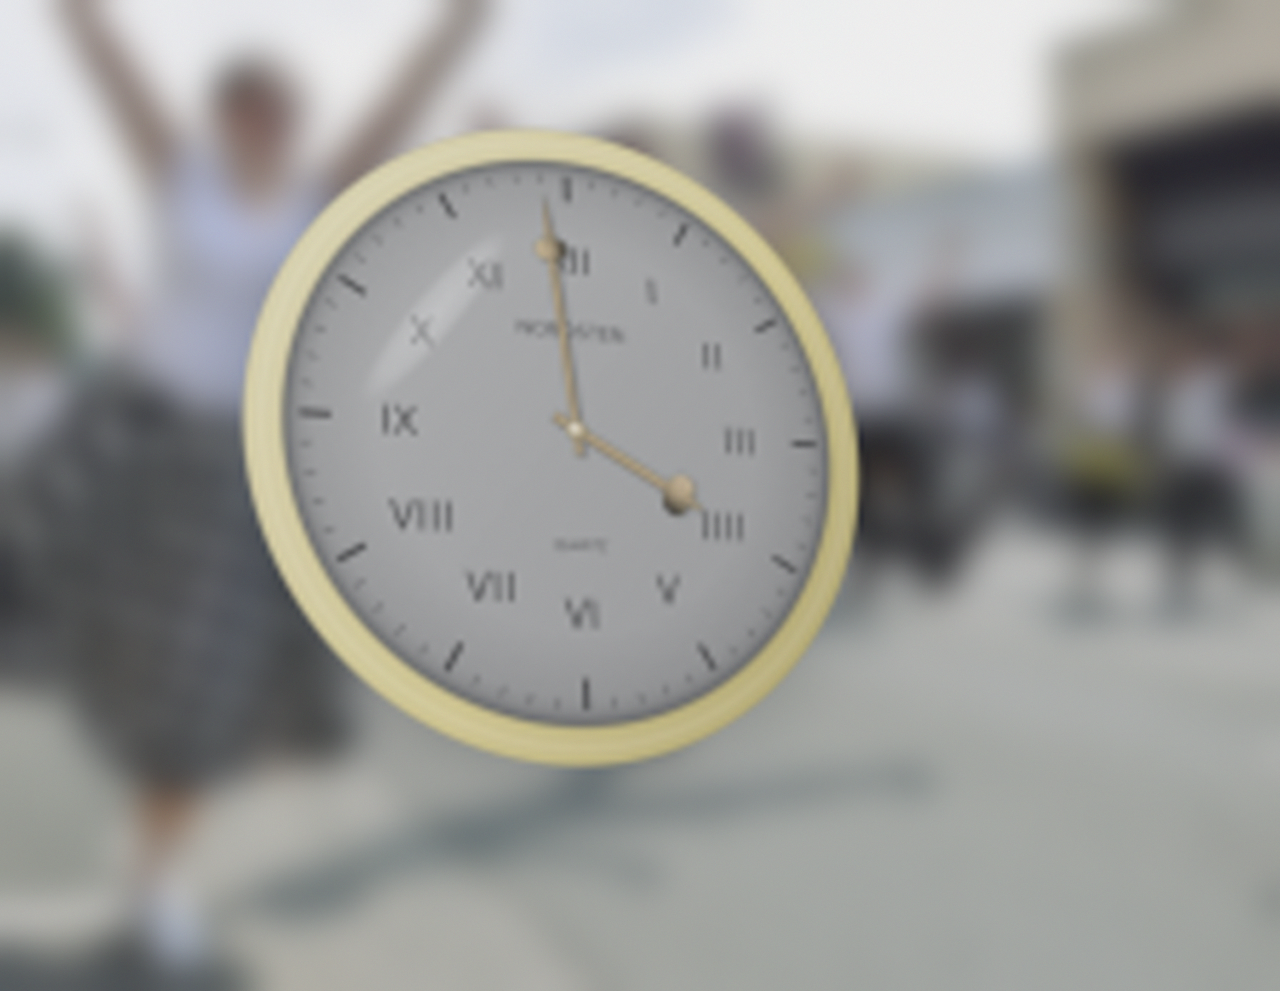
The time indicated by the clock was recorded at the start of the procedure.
3:59
